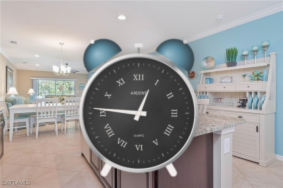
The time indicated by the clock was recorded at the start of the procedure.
12:46
